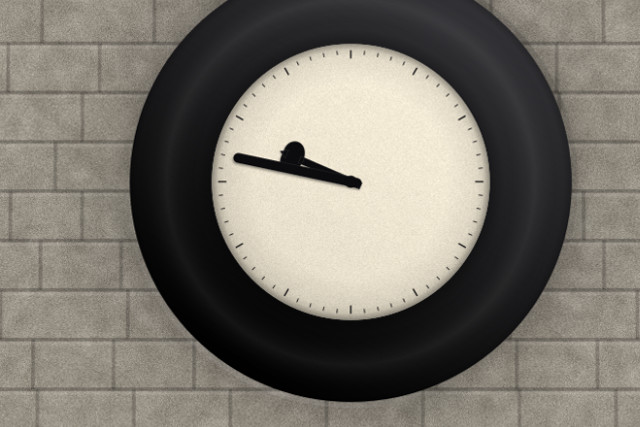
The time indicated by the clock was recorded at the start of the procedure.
9:47
